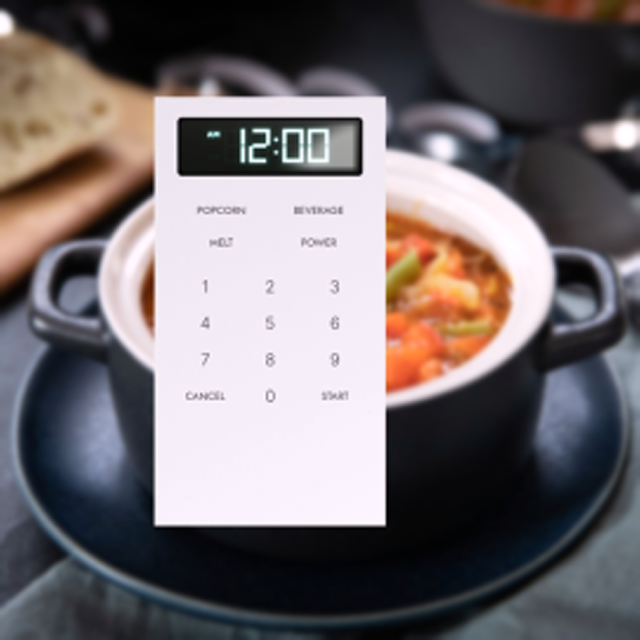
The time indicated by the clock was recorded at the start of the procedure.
12:00
